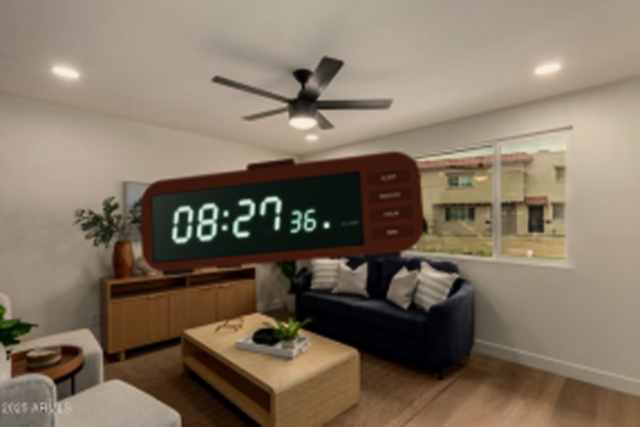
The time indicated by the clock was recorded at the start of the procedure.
8:27:36
